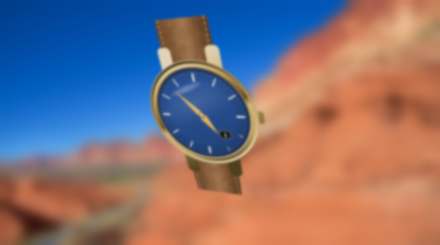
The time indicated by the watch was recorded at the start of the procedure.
4:53
